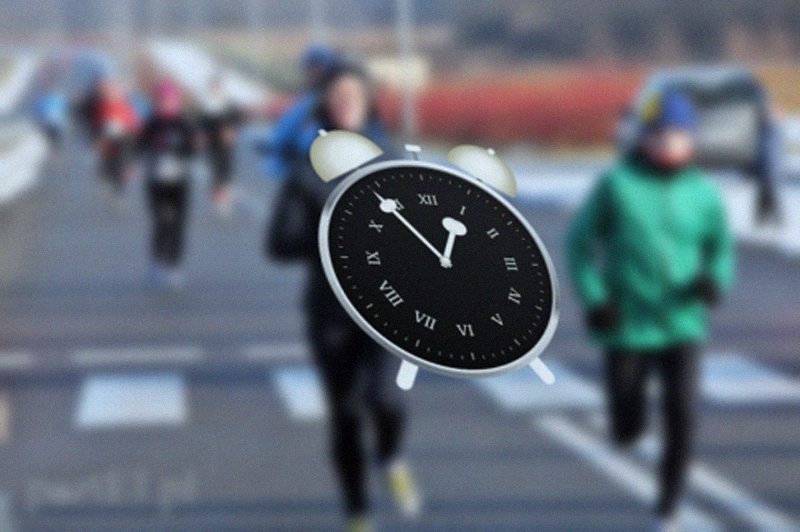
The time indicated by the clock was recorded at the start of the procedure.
12:54
